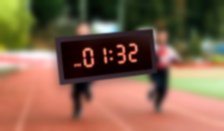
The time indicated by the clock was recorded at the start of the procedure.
1:32
